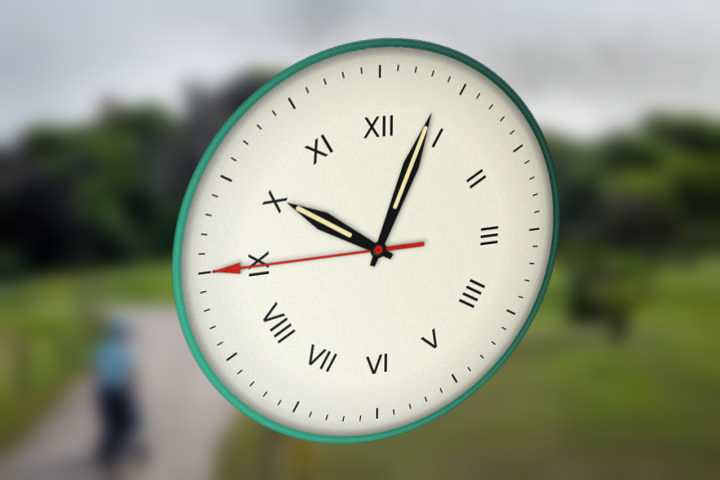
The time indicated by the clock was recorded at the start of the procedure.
10:03:45
